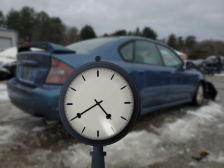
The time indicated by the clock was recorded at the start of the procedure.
4:40
